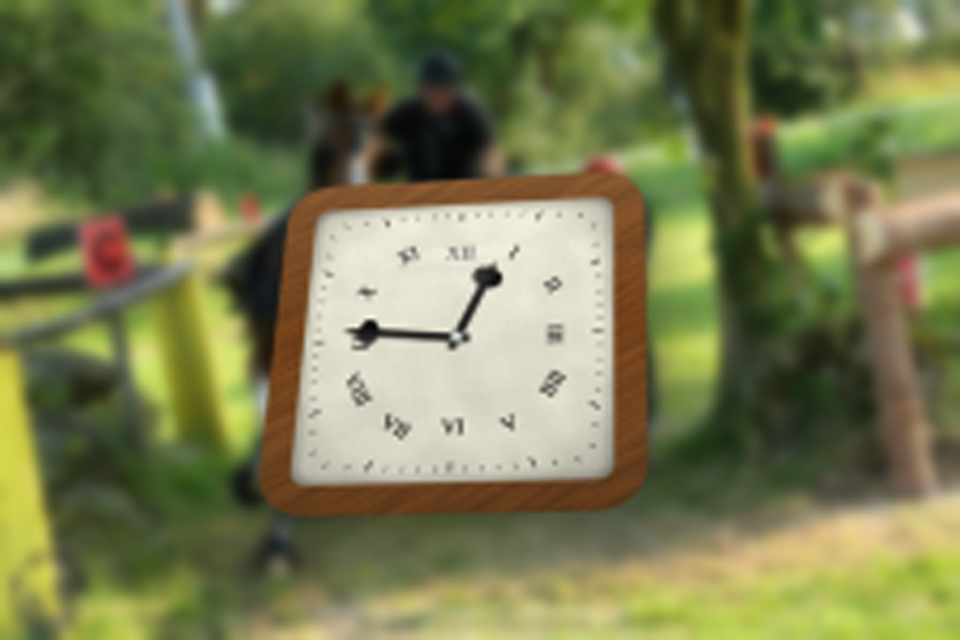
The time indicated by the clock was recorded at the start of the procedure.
12:46
